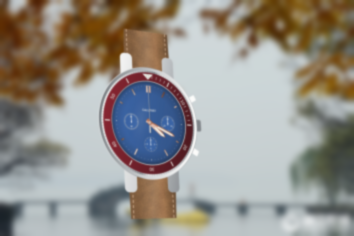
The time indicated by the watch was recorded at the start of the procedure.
4:19
